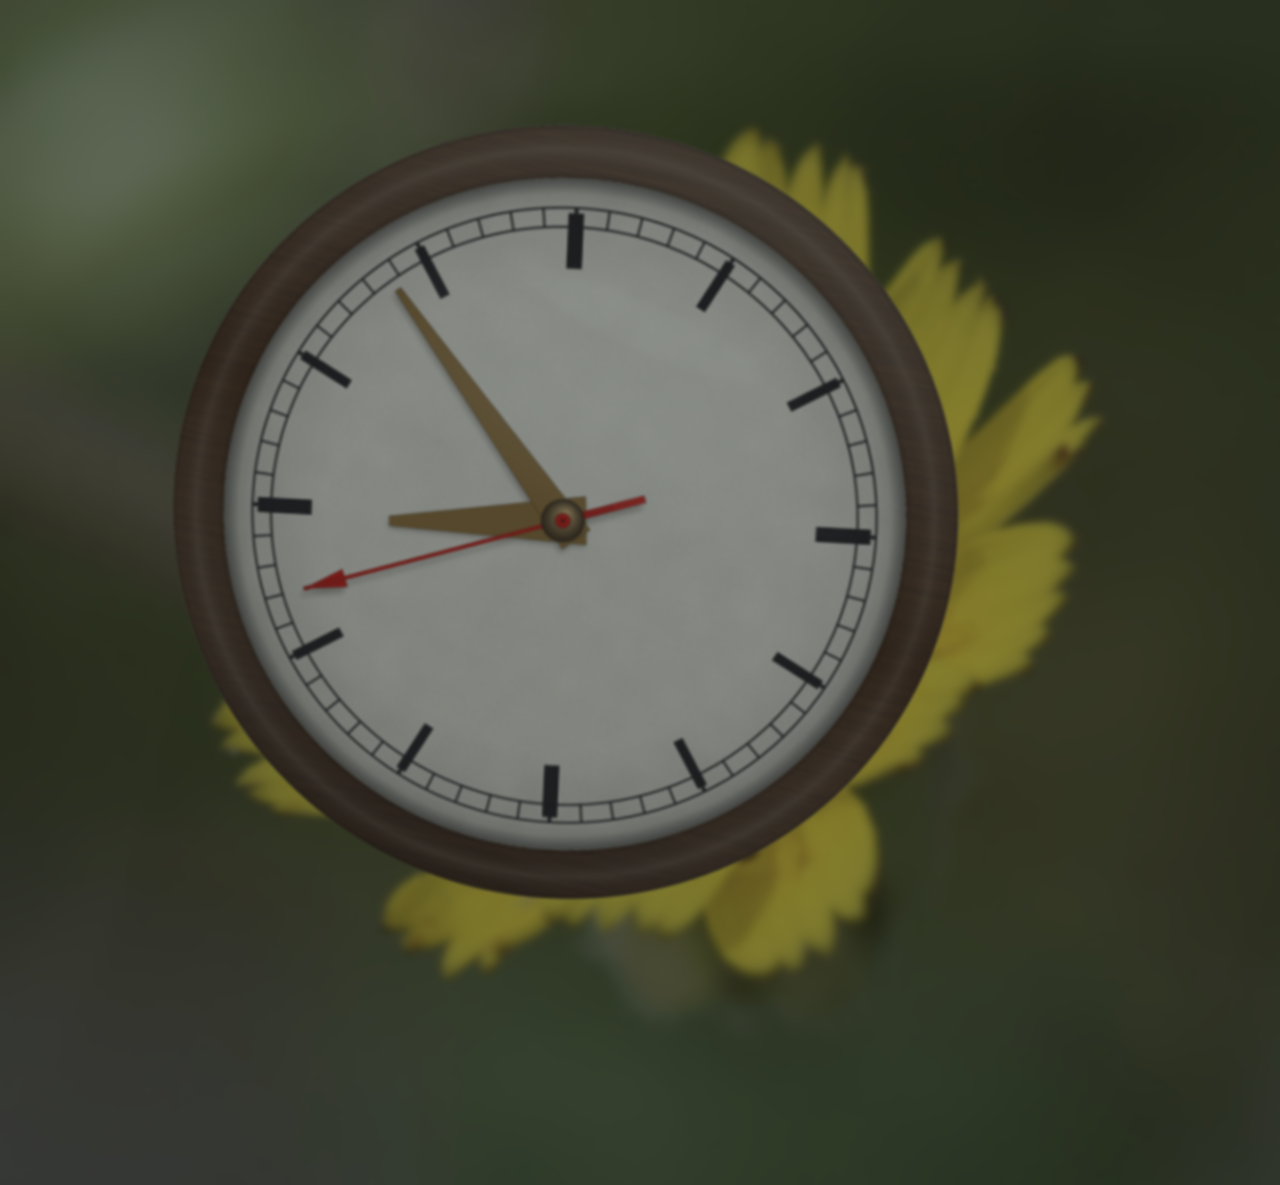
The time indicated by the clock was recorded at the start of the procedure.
8:53:42
